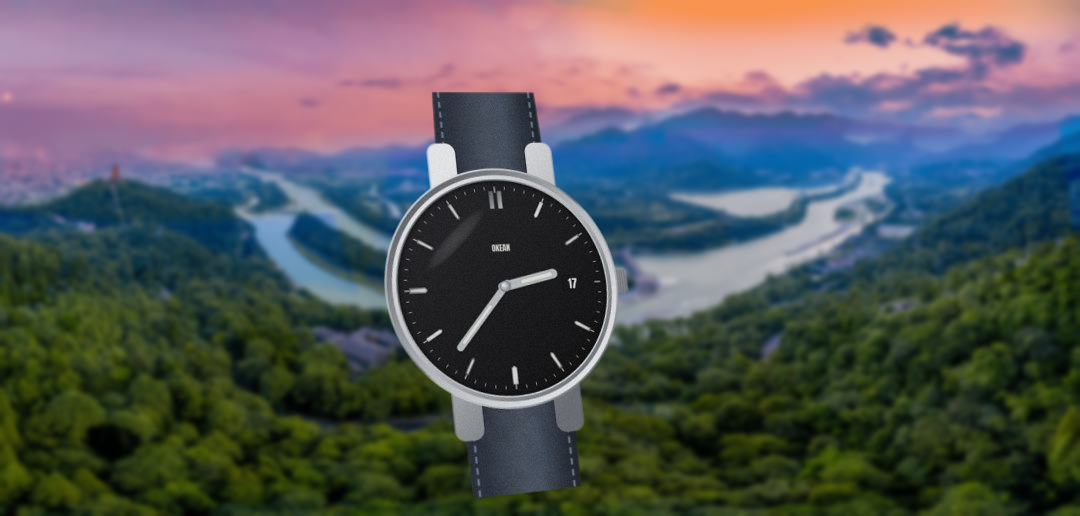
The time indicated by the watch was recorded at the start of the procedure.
2:37
